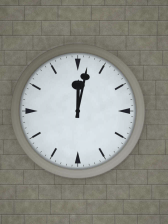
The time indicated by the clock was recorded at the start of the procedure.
12:02
